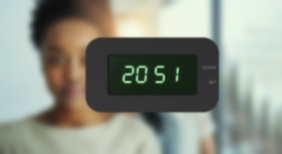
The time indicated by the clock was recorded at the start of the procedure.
20:51
